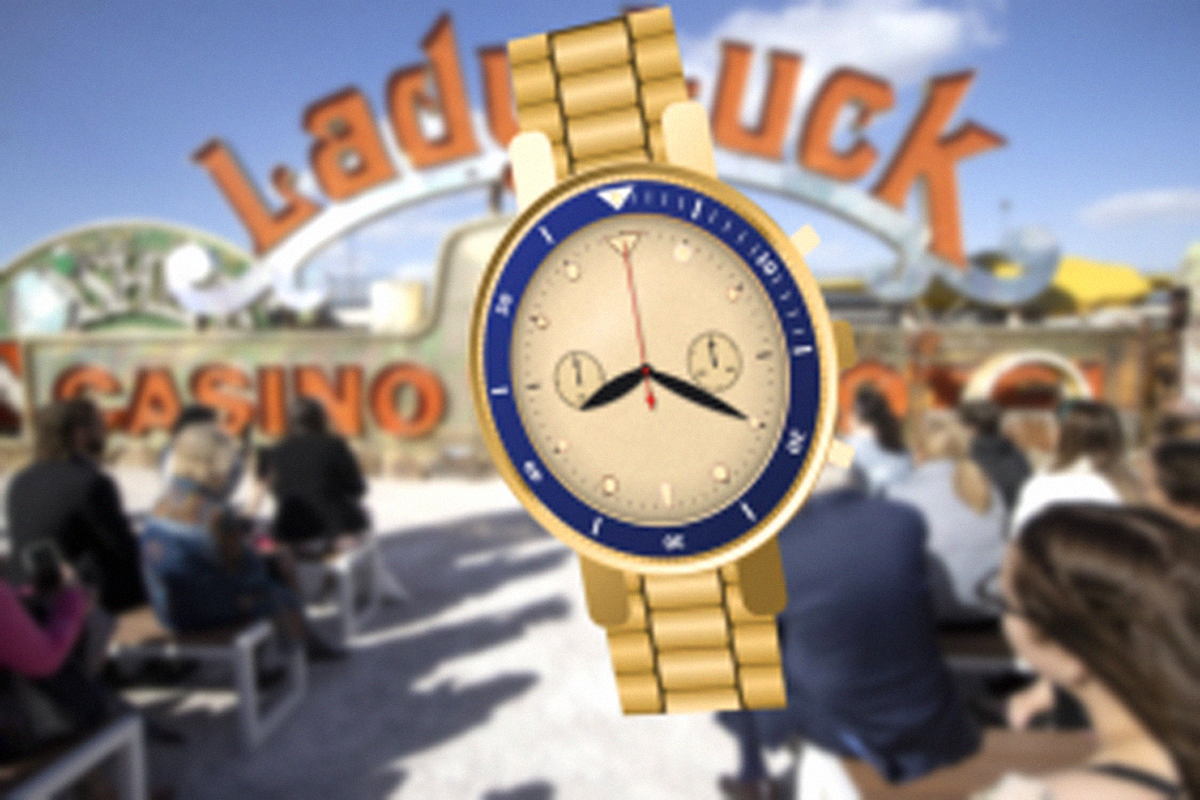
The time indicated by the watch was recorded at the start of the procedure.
8:20
